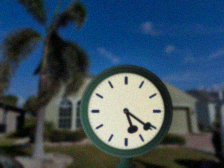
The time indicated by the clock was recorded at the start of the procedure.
5:21
